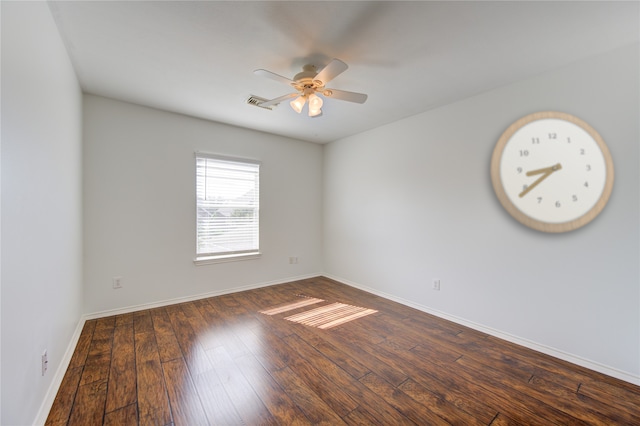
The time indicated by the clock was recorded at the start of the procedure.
8:39
